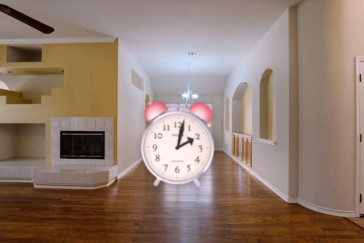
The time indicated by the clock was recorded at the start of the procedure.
2:02
